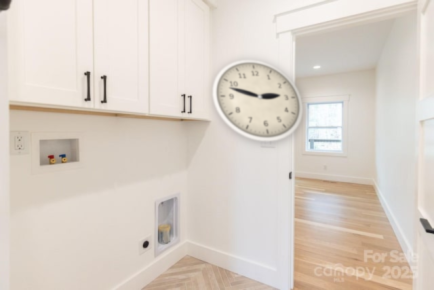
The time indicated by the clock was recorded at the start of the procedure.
2:48
